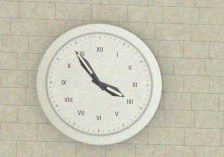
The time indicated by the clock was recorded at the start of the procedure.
3:54
